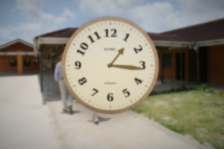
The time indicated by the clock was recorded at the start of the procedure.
1:16
